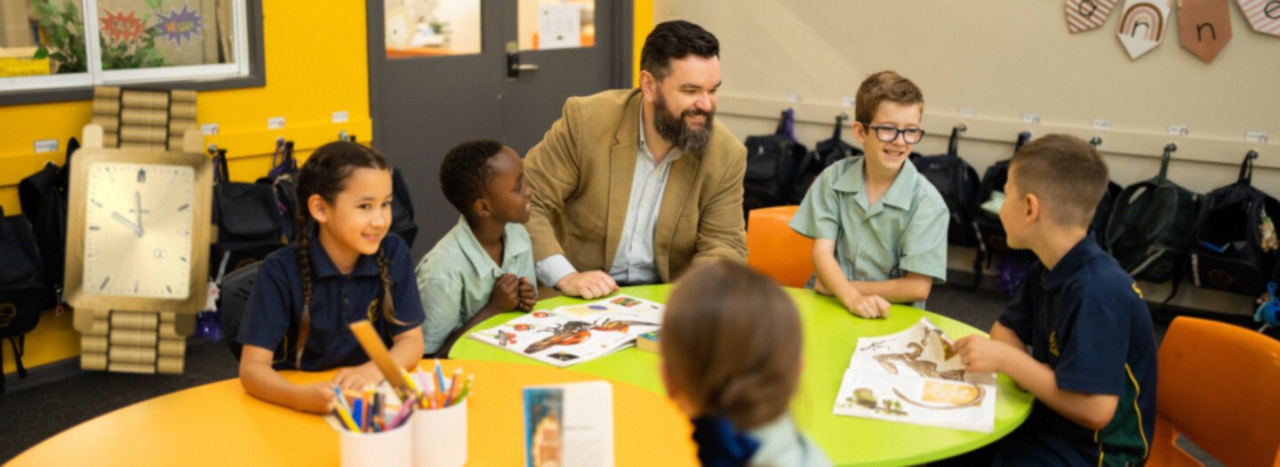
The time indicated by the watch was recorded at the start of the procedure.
9:59
